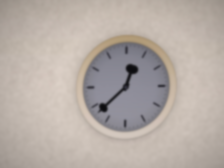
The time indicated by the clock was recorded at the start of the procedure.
12:38
